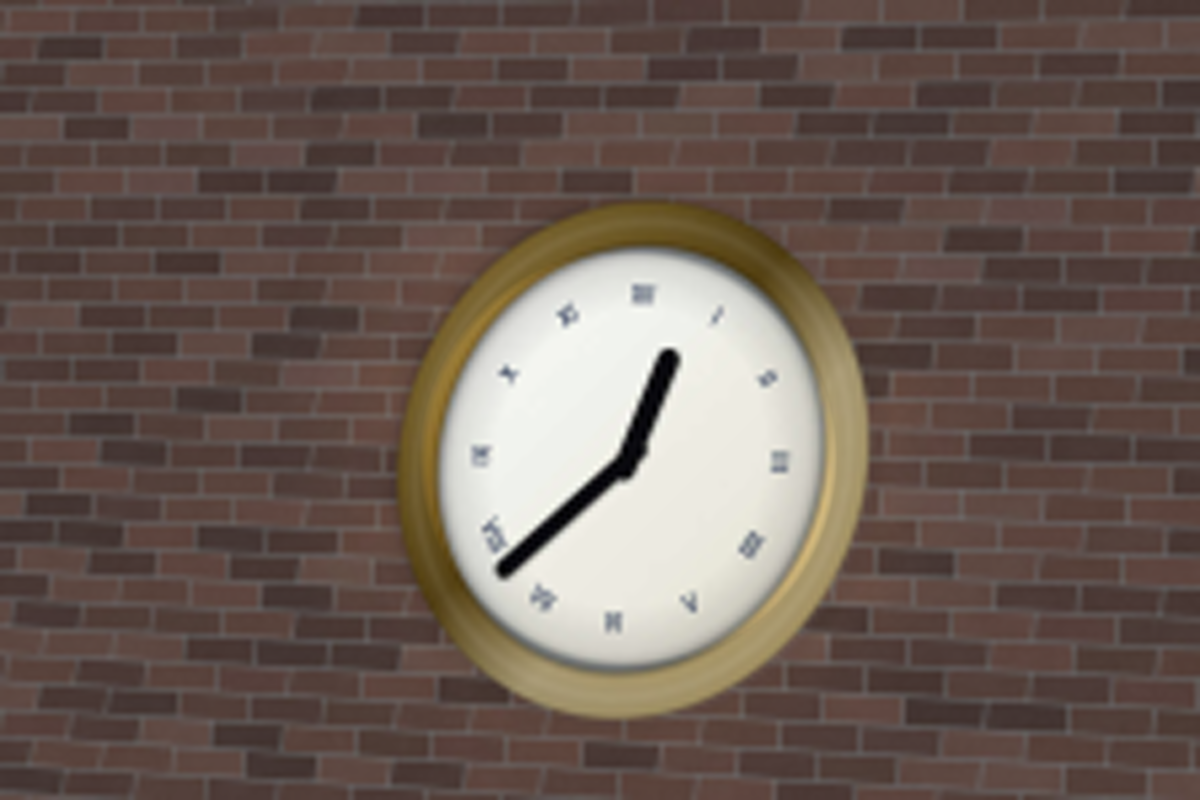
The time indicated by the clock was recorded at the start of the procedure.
12:38
